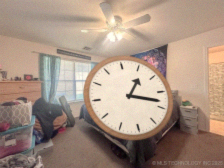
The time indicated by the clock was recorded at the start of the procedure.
1:18
